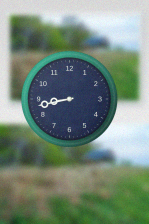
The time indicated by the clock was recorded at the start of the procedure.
8:43
